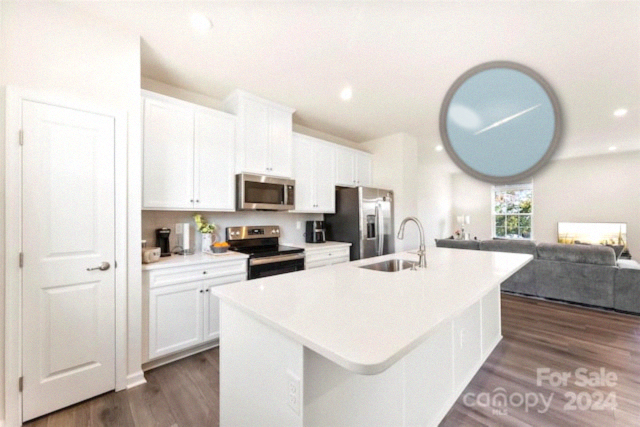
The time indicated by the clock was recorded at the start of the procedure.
8:11
